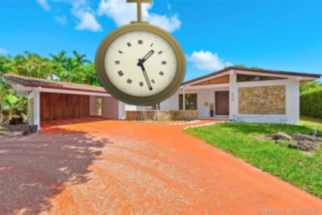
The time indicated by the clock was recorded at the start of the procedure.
1:27
